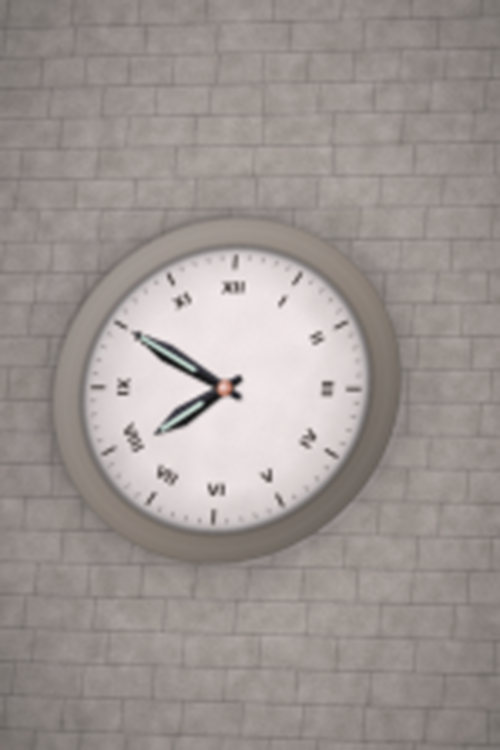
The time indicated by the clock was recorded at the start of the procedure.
7:50
